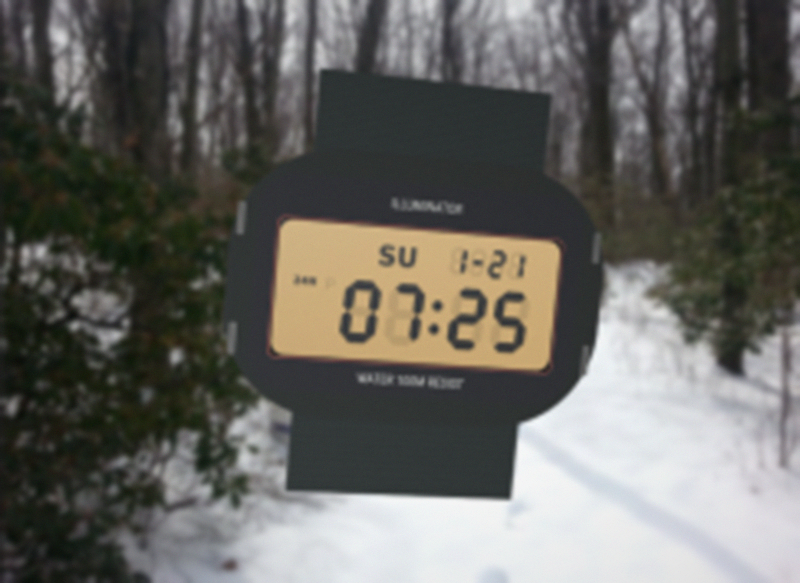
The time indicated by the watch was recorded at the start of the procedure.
7:25
